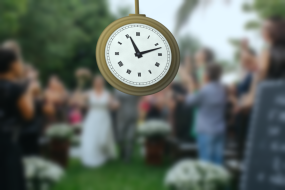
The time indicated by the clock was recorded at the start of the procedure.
11:12
